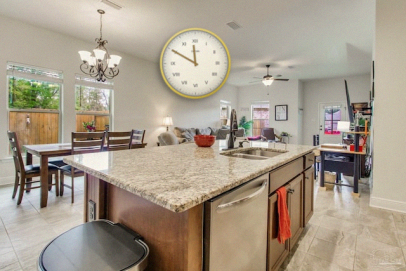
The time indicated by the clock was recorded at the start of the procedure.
11:50
